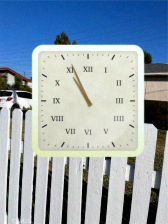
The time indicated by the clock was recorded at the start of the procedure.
10:56
